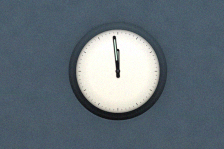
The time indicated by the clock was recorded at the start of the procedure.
11:59
